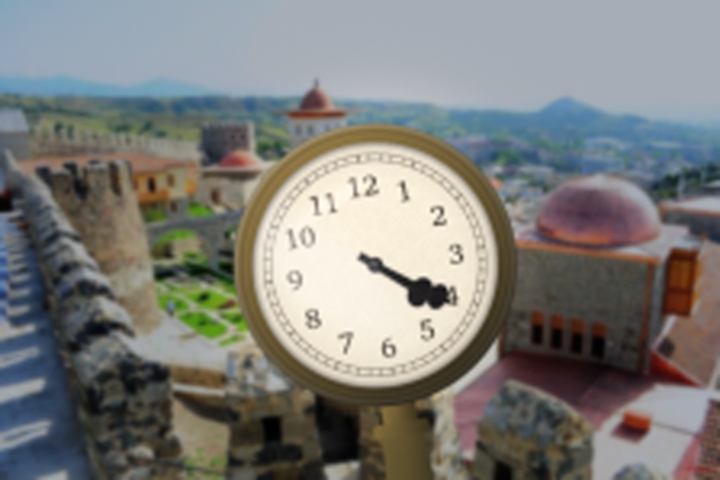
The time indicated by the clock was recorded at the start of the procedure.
4:21
